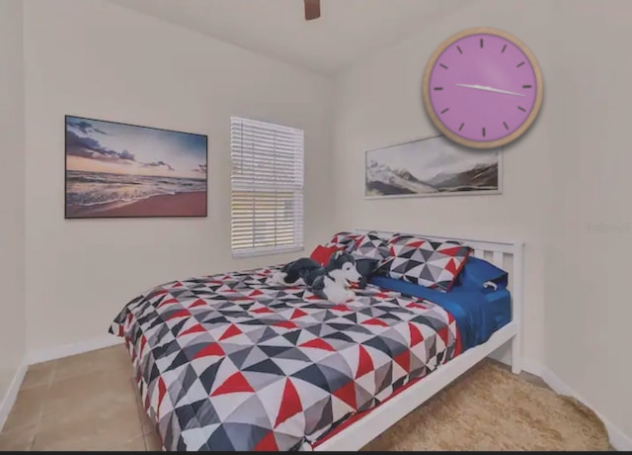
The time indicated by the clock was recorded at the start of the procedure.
9:17
